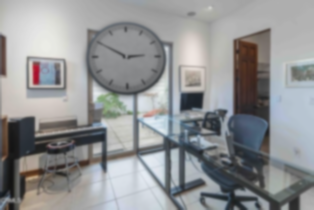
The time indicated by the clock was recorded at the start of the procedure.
2:50
